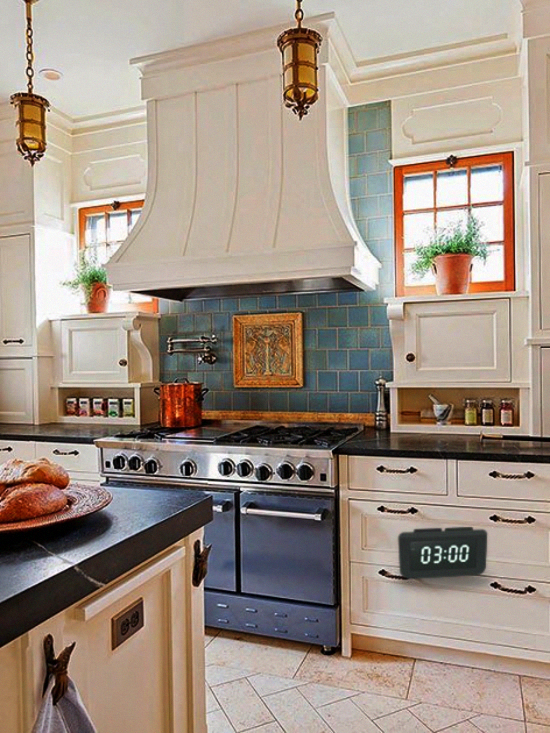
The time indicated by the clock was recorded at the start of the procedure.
3:00
